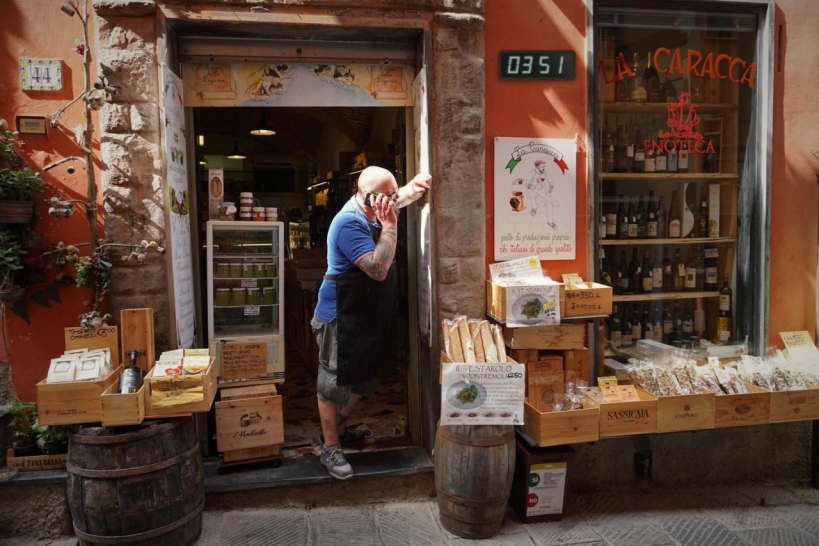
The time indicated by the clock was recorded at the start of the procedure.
3:51
